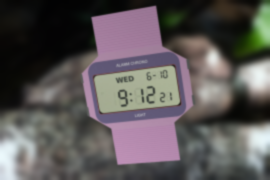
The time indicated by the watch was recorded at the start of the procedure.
9:12
